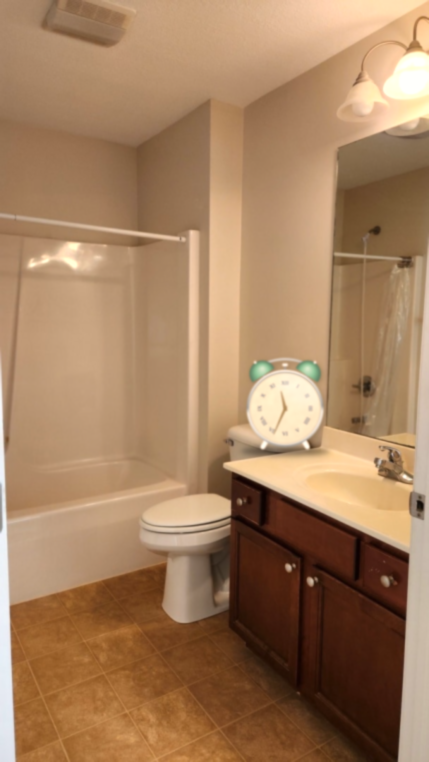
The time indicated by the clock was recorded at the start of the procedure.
11:34
